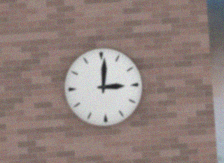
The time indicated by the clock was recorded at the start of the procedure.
3:01
